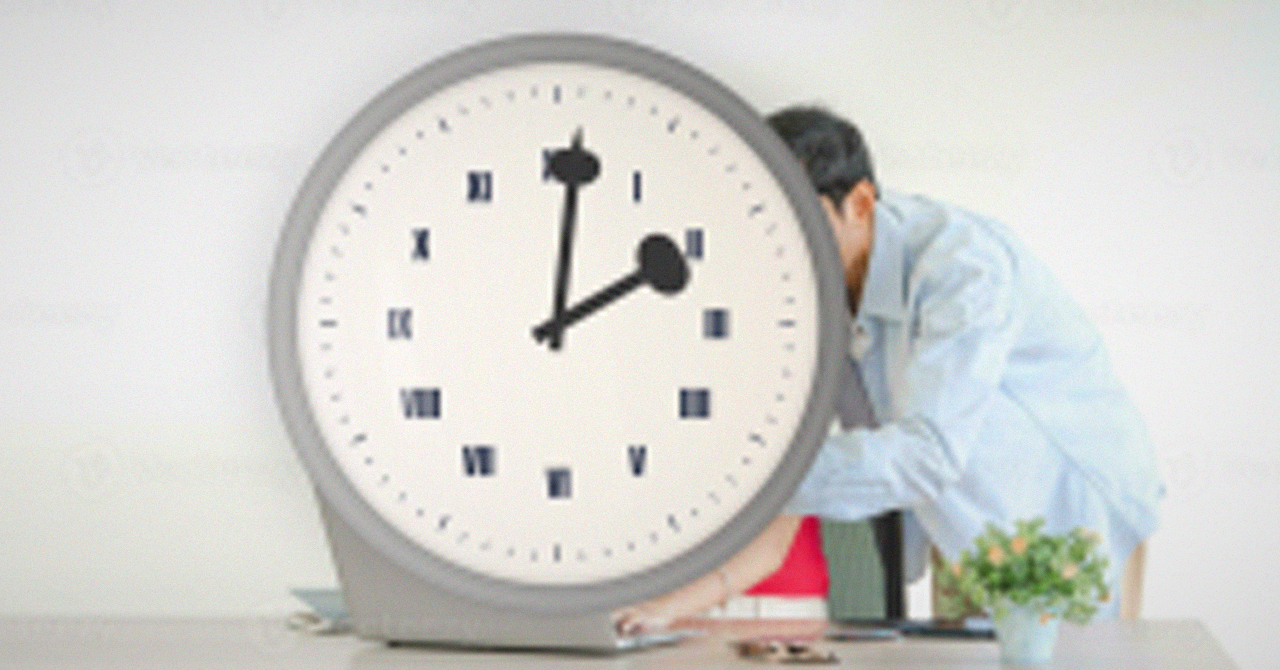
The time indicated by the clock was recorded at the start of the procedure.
2:01
